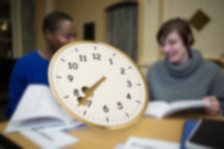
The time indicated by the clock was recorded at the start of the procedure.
7:37
